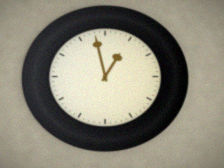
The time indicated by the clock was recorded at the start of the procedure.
12:58
